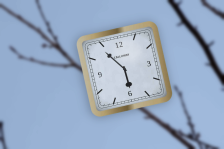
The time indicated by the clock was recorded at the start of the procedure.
5:54
